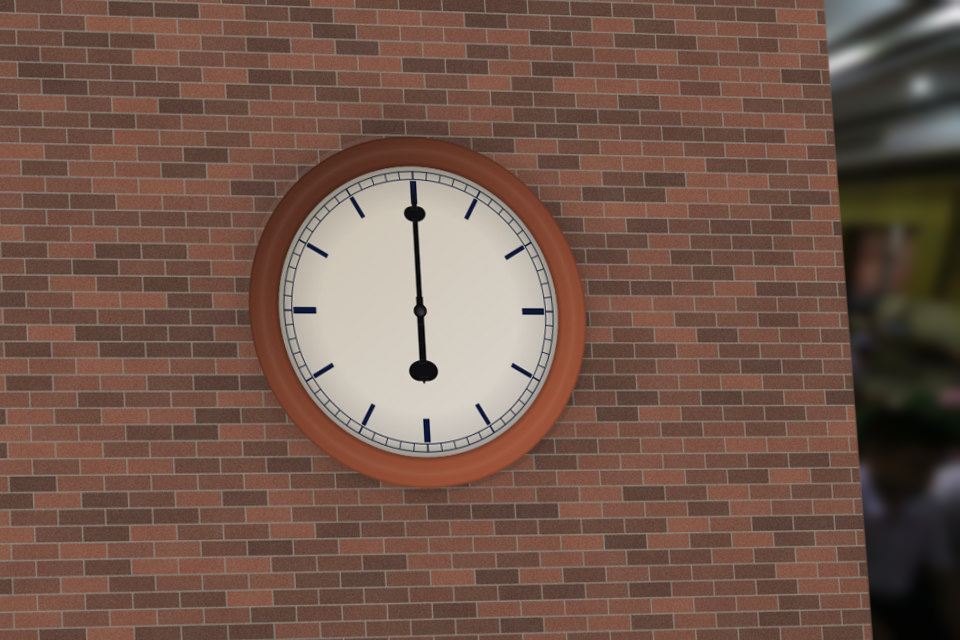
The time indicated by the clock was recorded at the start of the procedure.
6:00
